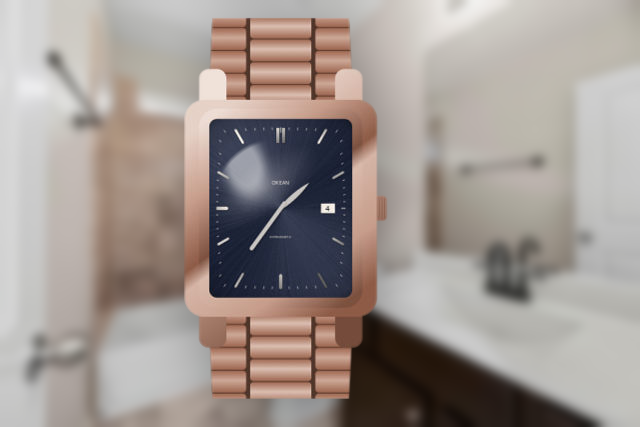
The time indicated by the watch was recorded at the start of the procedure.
1:36
